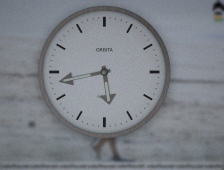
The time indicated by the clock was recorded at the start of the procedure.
5:43
